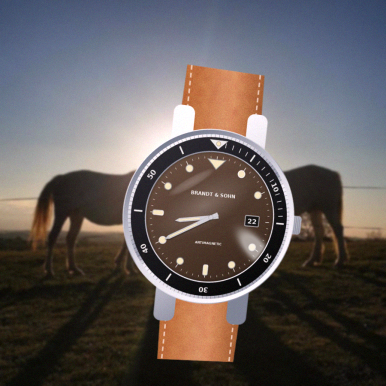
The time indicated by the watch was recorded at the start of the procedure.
8:40
